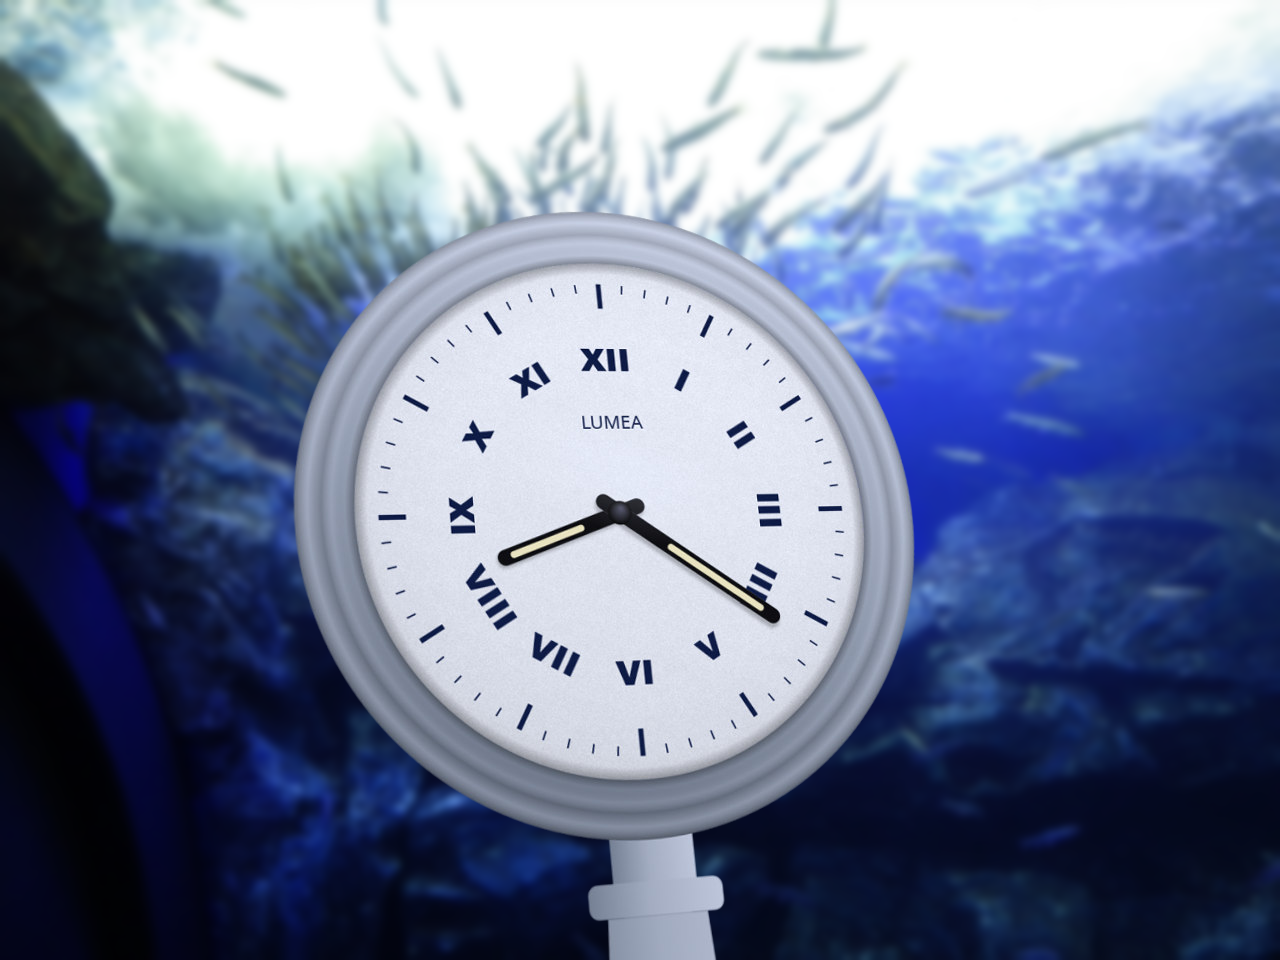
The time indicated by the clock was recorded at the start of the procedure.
8:21
